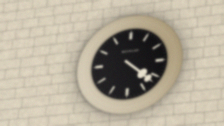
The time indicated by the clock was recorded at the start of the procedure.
4:22
